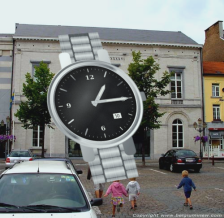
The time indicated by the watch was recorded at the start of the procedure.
1:15
